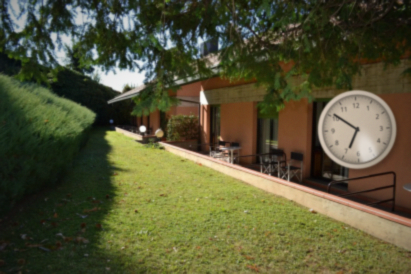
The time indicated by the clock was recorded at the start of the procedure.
6:51
